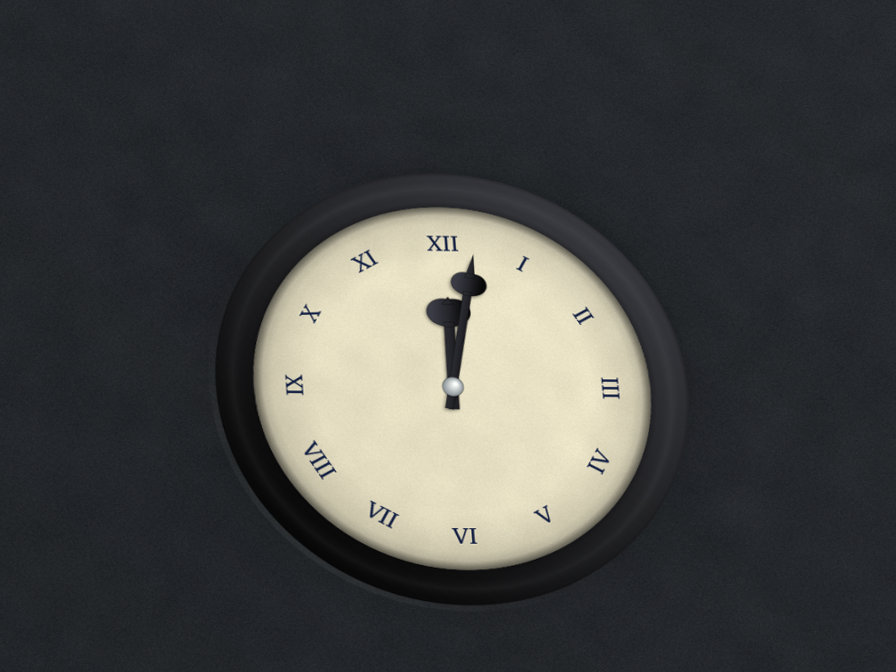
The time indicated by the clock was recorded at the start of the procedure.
12:02
